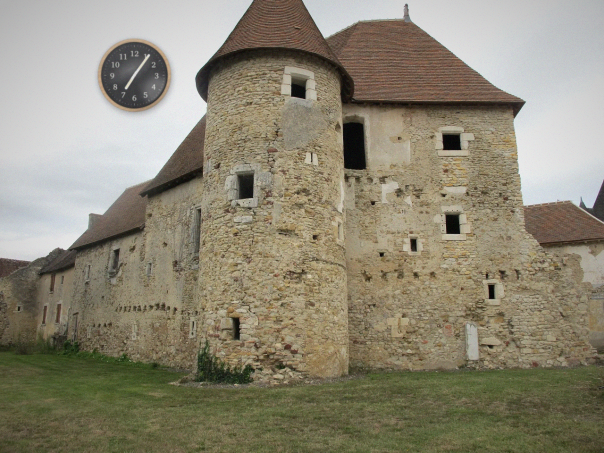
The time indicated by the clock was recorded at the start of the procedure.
7:06
